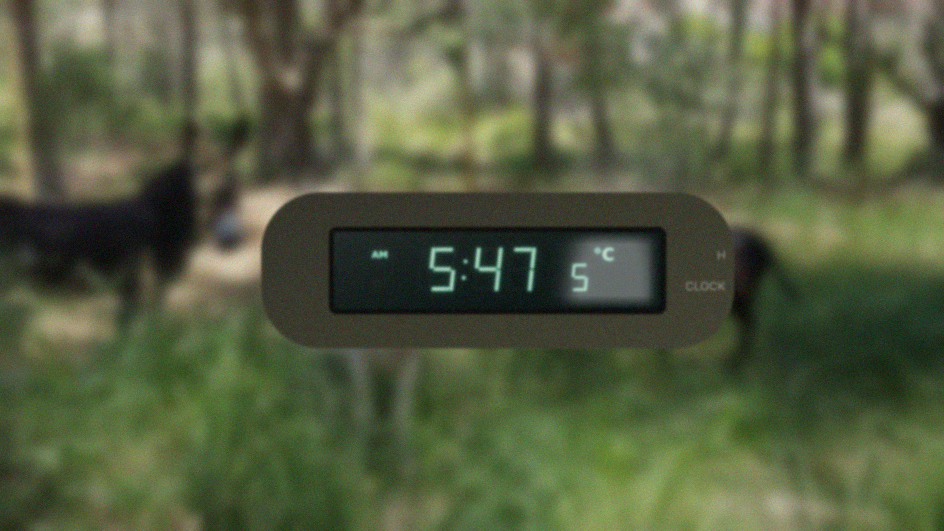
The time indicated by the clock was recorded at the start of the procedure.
5:47
